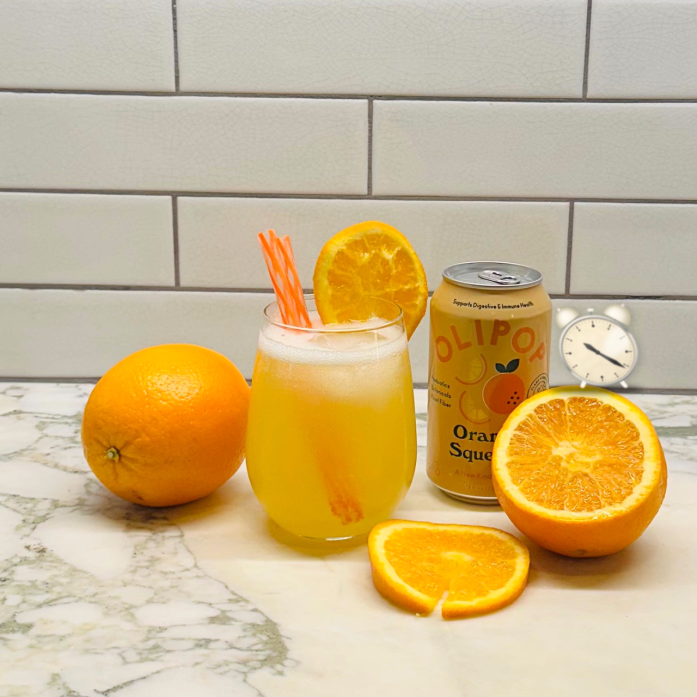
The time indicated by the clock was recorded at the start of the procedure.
10:21
